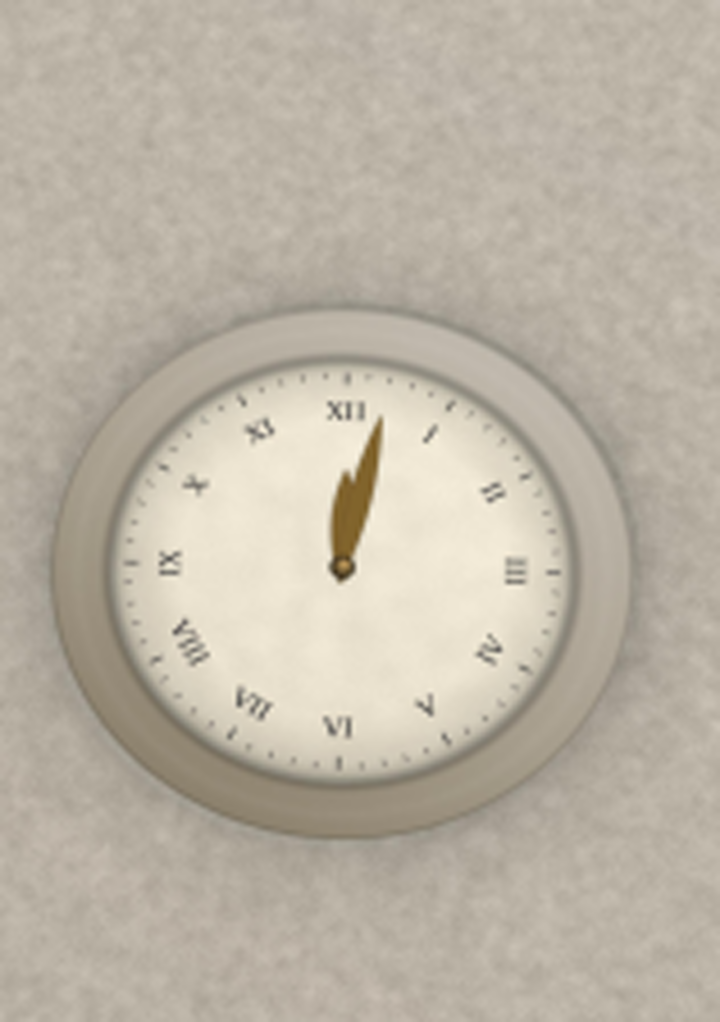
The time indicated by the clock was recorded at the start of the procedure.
12:02
